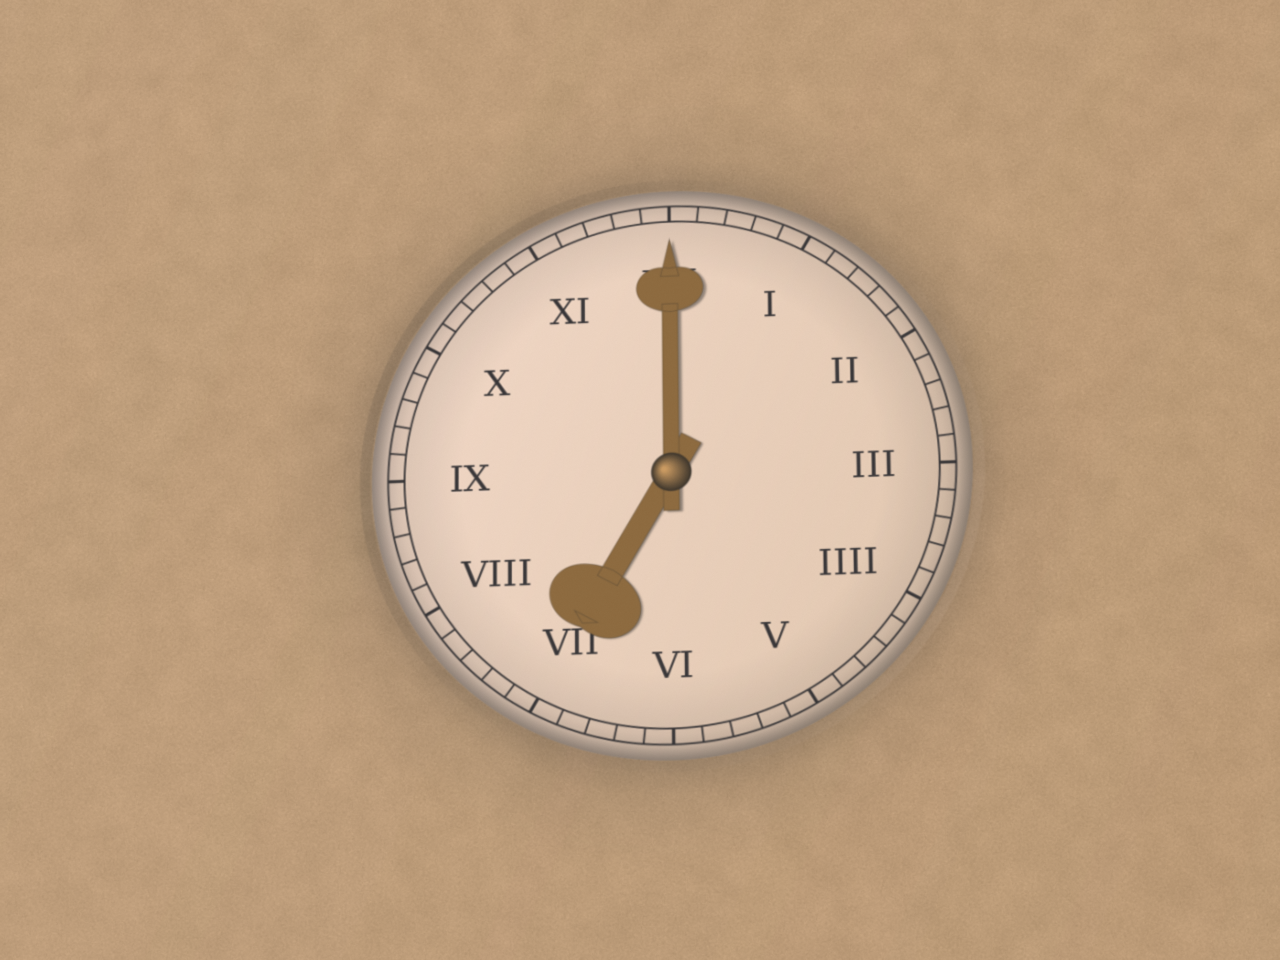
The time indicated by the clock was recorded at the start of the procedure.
7:00
